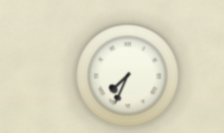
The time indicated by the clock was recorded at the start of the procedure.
7:34
